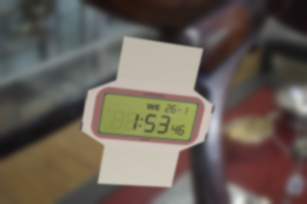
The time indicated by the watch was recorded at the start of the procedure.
1:53
